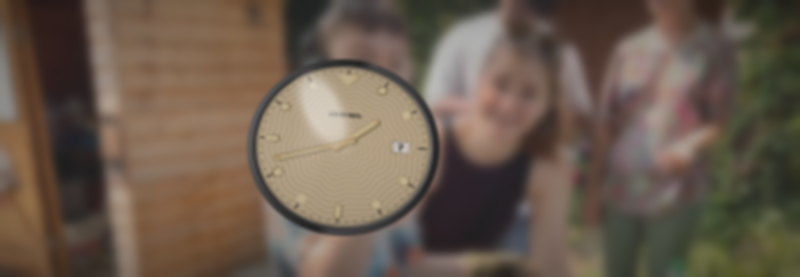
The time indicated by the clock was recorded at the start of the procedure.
1:42
